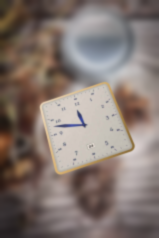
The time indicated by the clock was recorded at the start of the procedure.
11:48
